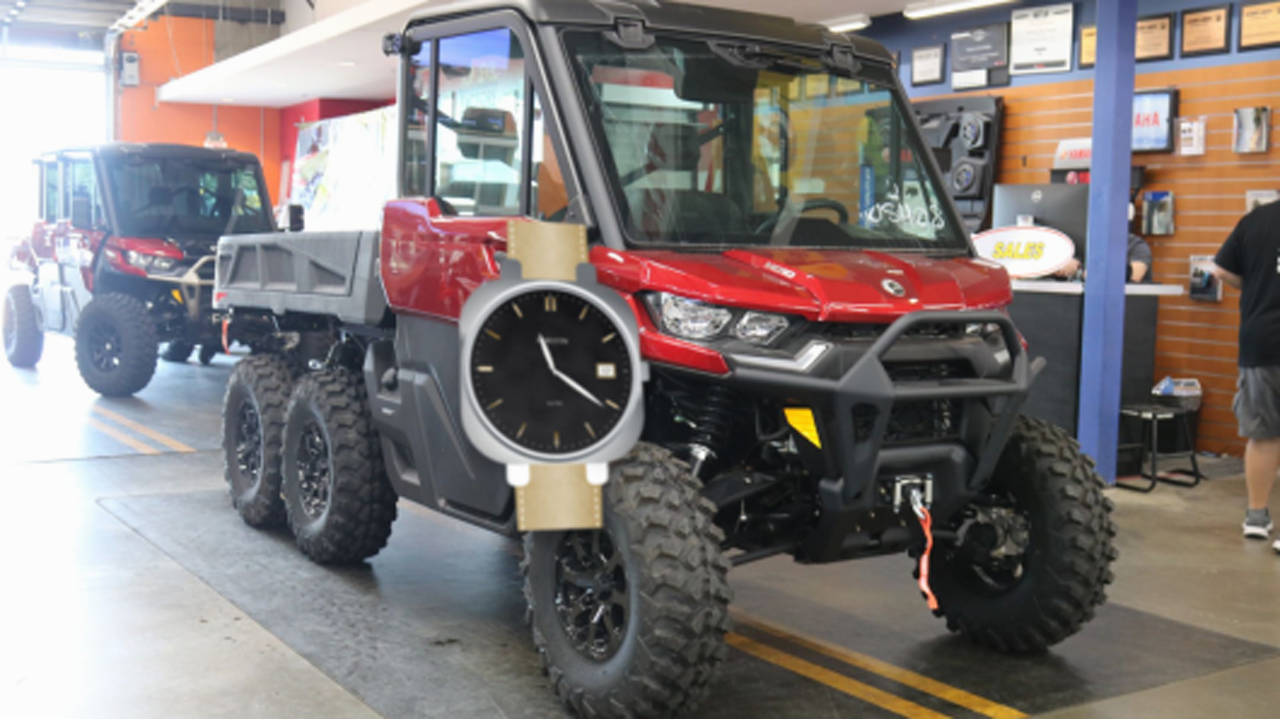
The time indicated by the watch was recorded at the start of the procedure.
11:21
